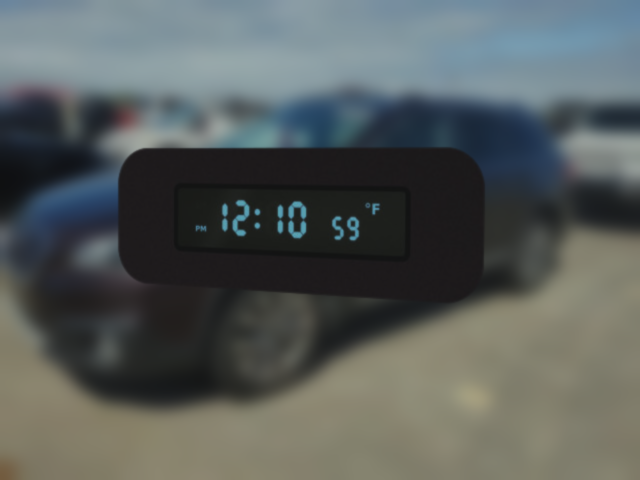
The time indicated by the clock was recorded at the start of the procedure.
12:10
